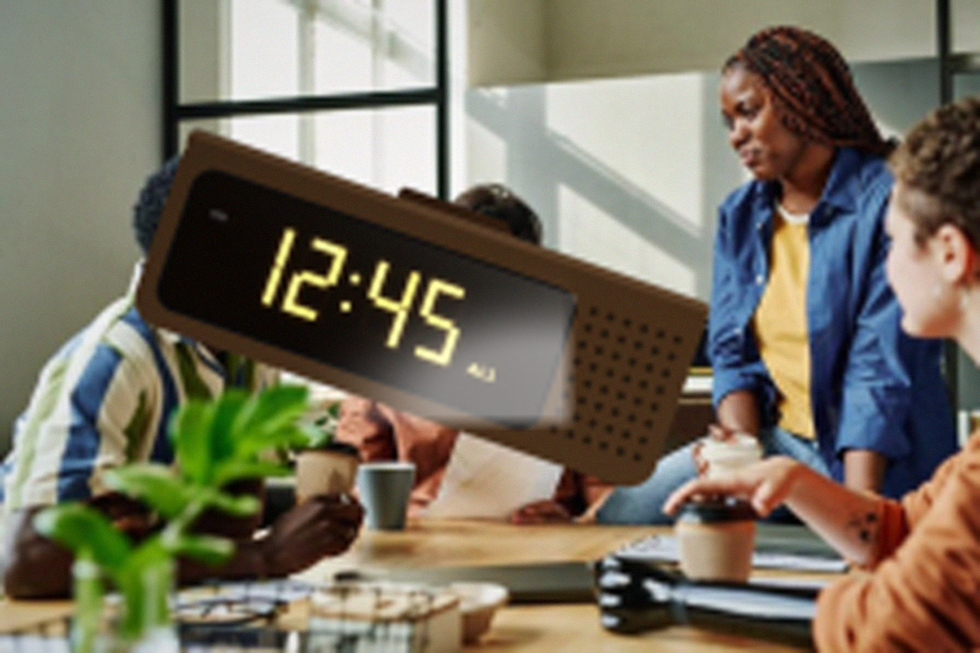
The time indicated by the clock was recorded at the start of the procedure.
12:45
